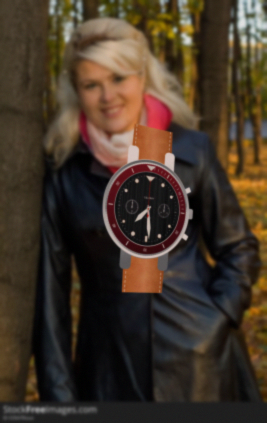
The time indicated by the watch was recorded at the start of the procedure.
7:29
